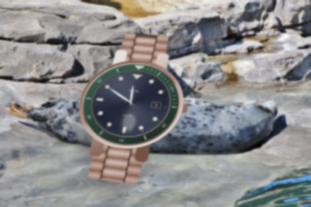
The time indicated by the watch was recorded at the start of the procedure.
11:50
